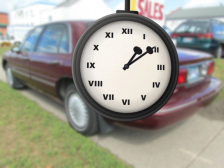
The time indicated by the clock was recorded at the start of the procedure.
1:09
